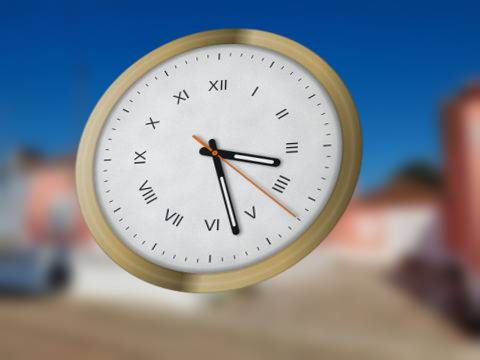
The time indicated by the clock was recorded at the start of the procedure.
3:27:22
